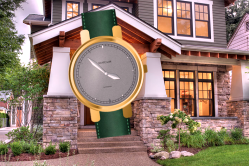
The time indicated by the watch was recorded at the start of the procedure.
3:53
